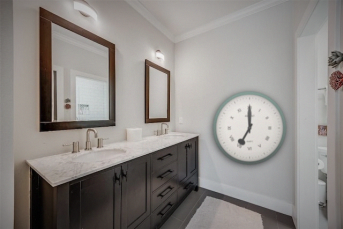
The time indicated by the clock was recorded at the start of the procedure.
7:00
